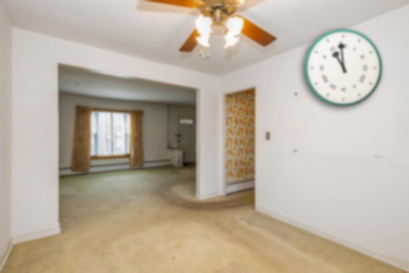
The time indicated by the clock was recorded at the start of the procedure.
10:59
